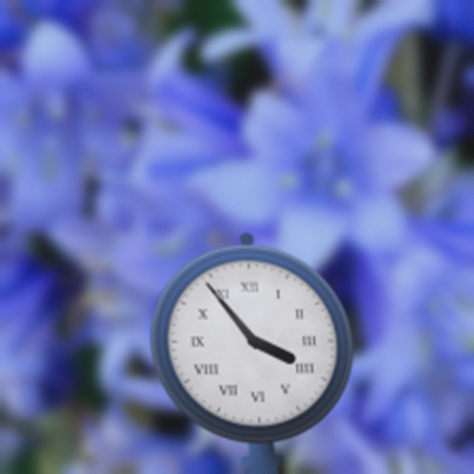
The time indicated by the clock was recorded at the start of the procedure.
3:54
